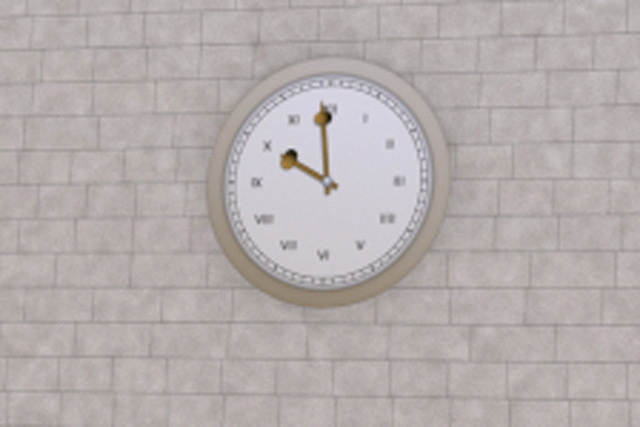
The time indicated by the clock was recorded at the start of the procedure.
9:59
